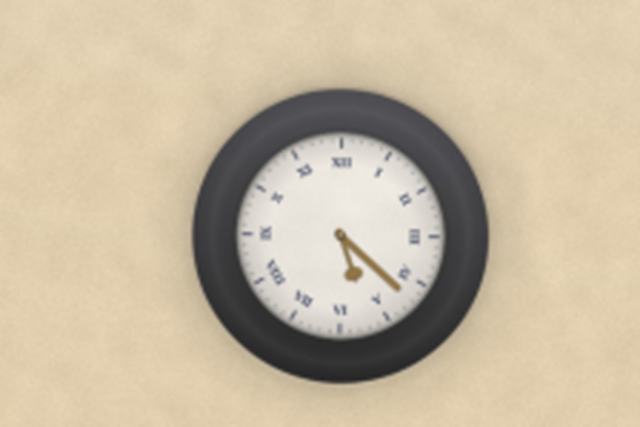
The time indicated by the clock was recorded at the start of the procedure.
5:22
